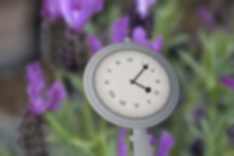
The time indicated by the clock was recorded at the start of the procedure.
4:07
